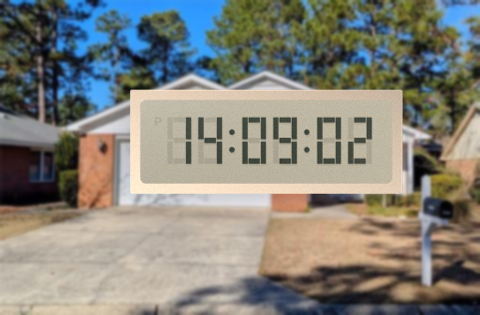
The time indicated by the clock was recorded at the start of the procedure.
14:09:02
